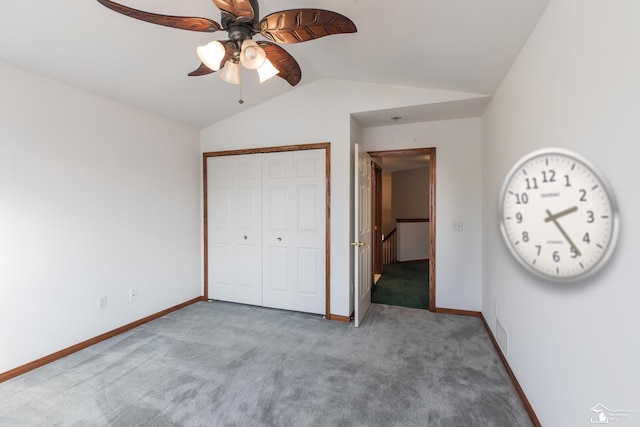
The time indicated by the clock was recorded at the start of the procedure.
2:24
